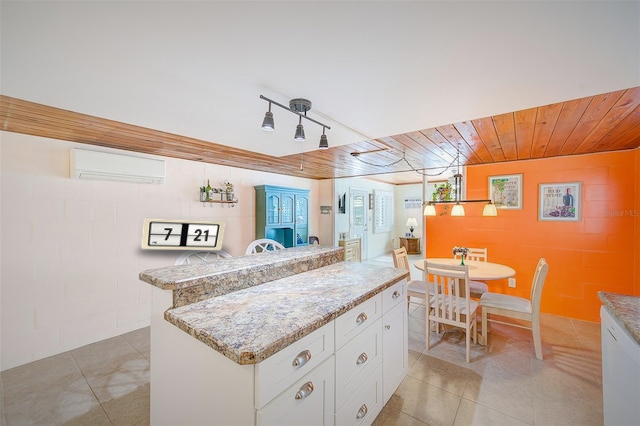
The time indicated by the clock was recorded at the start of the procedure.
7:21
